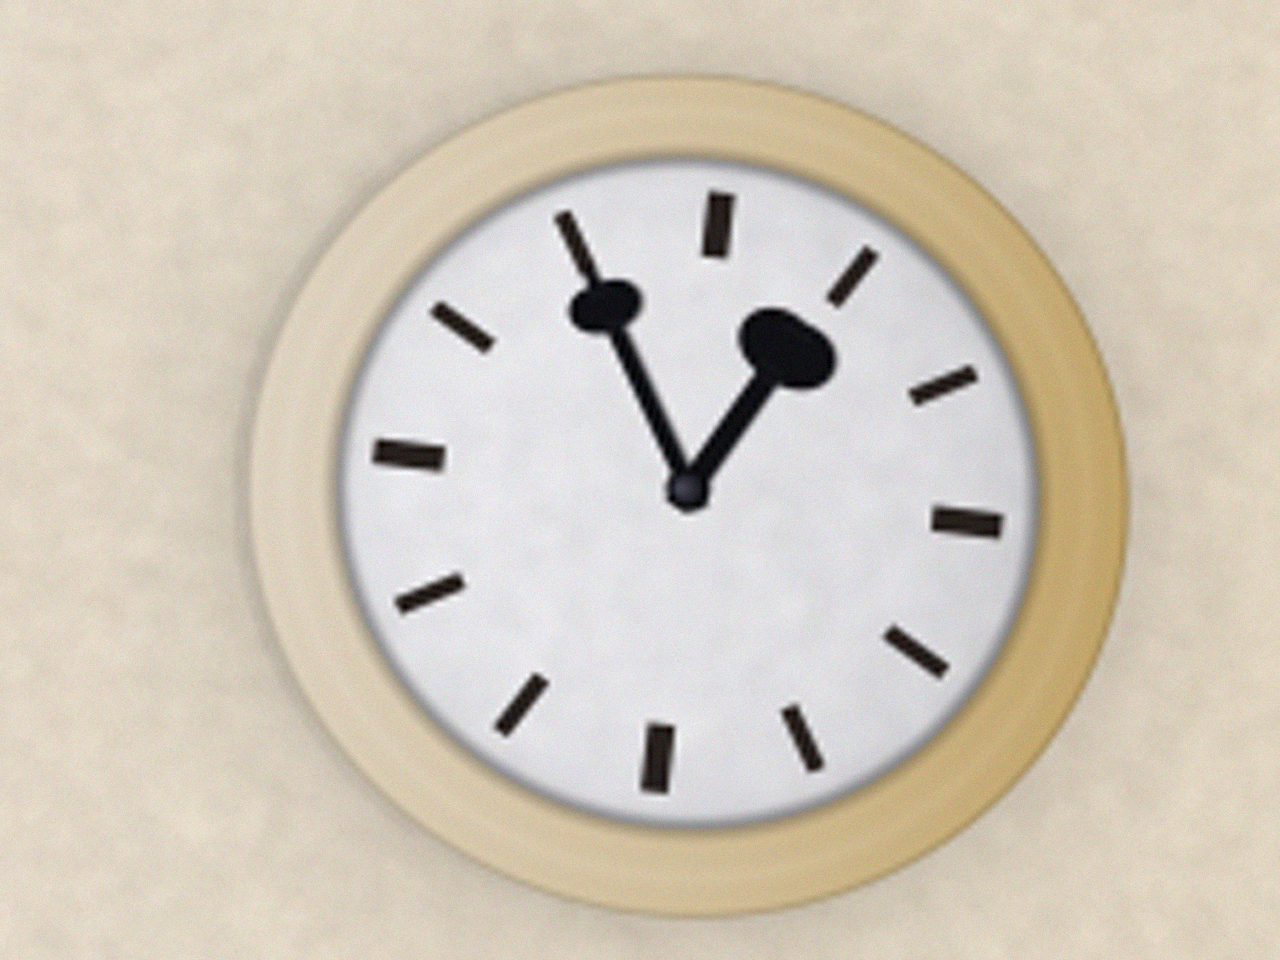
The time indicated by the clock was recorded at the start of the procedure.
12:55
